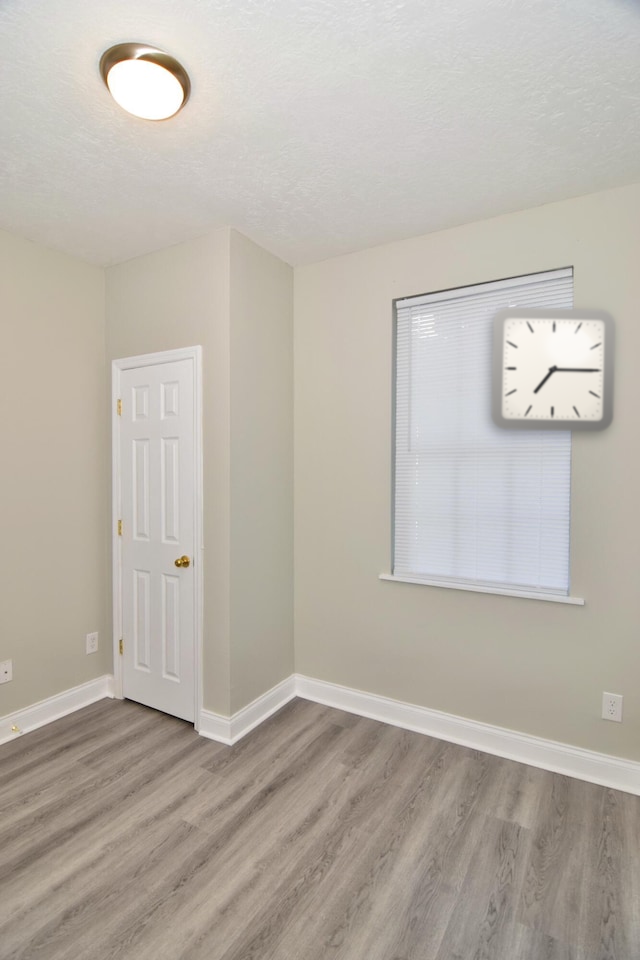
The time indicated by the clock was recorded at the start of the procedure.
7:15
